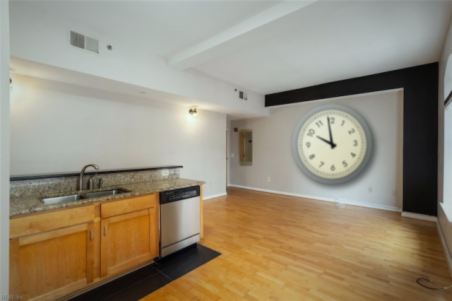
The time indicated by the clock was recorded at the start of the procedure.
9:59
